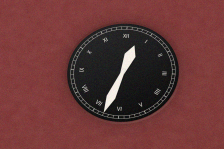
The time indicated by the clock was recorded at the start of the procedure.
12:33
